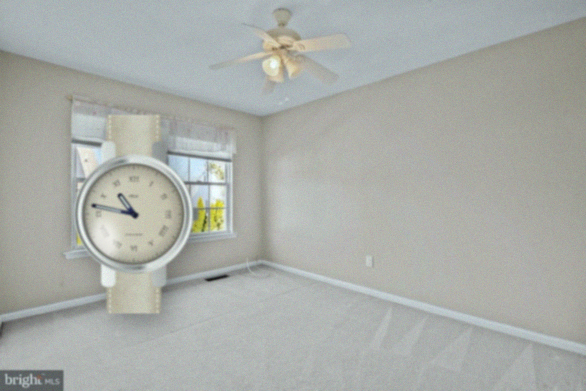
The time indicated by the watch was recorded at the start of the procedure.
10:47
